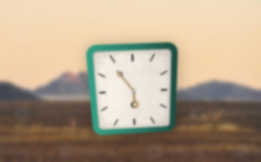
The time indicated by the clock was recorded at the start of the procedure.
5:54
